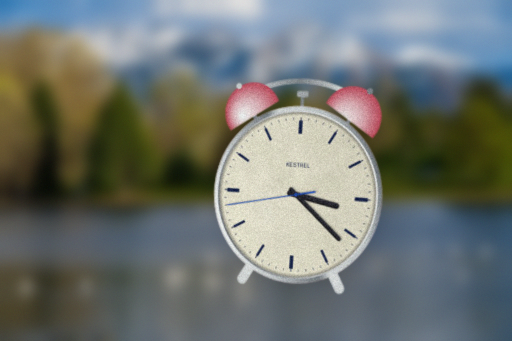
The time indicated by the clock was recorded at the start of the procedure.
3:21:43
